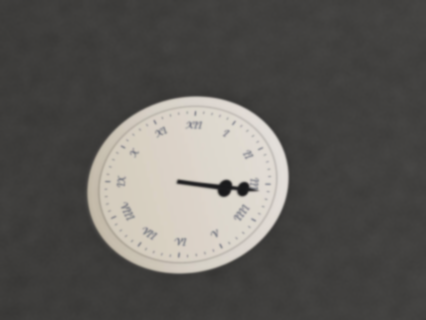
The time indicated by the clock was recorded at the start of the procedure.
3:16
